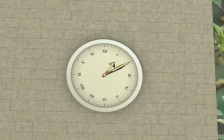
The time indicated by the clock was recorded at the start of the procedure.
1:10
